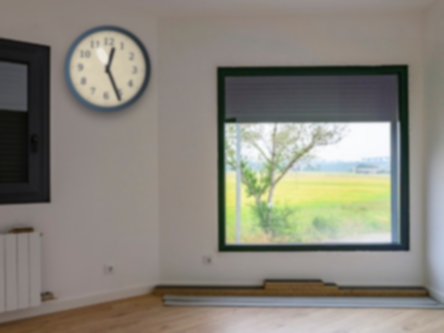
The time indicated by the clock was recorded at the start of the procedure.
12:26
